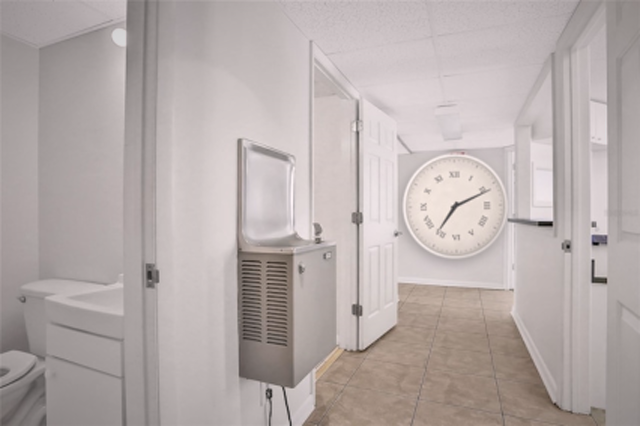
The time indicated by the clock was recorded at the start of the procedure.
7:11
